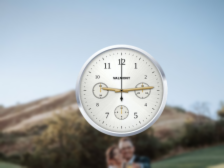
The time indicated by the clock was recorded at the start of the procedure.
9:14
